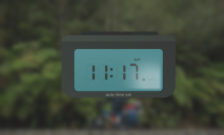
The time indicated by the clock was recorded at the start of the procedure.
11:17
